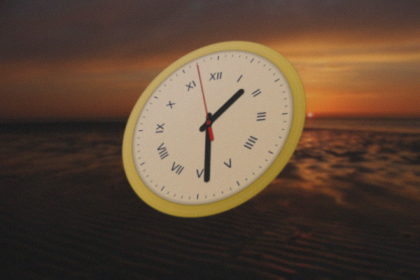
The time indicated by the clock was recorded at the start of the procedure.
1:28:57
